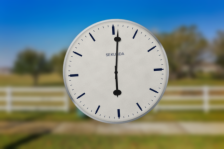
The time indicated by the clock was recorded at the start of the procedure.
6:01
